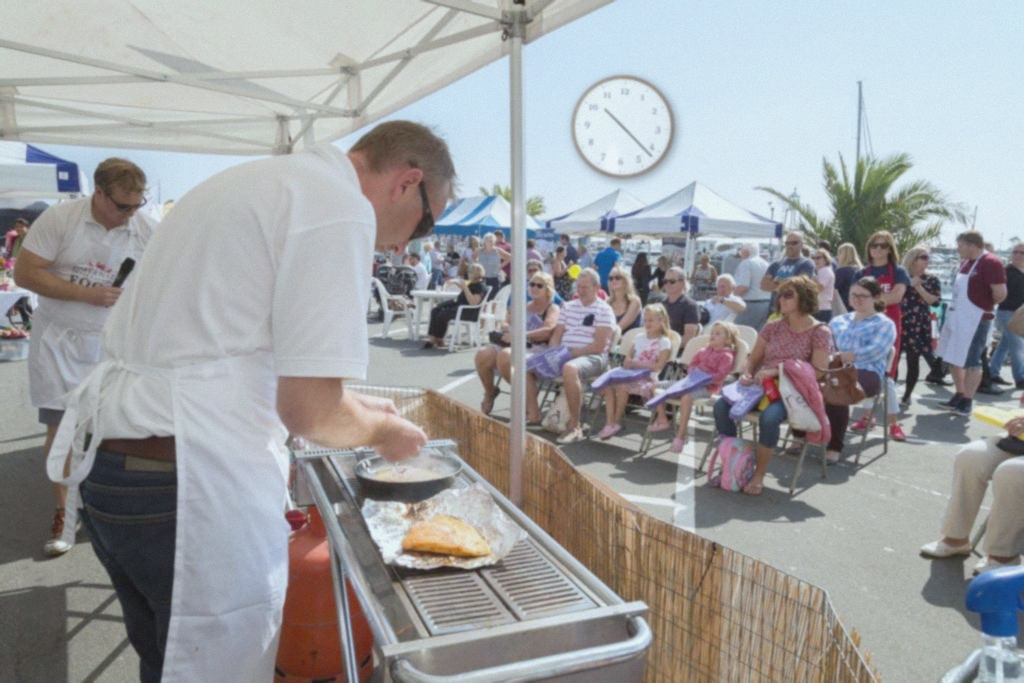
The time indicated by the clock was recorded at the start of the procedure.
10:22
